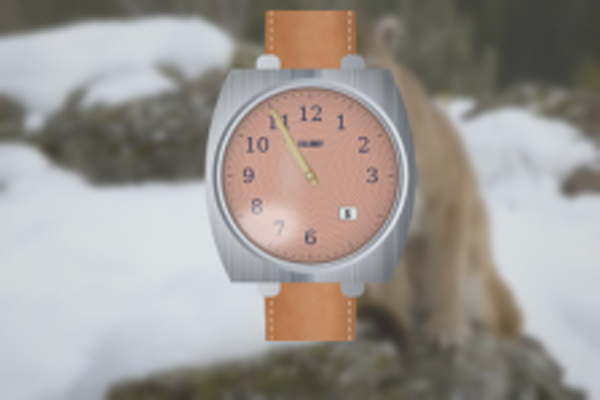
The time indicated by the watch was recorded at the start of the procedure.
10:55
